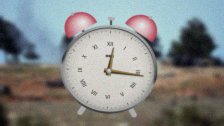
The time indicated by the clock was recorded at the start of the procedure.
12:16
